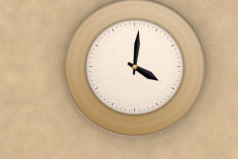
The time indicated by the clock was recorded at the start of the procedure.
4:01
